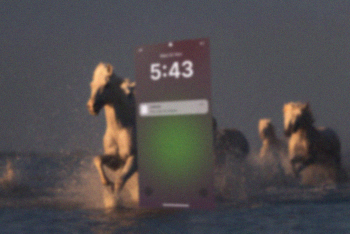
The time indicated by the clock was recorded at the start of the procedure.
5:43
